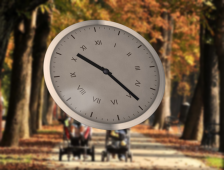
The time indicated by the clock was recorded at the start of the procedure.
10:24
